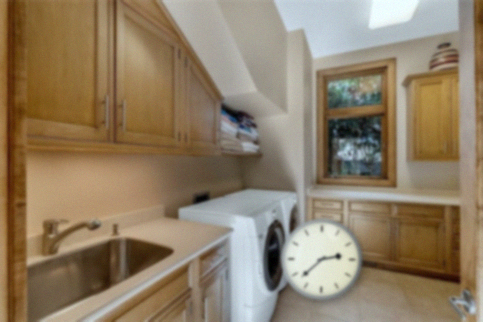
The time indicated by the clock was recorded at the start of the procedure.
2:38
